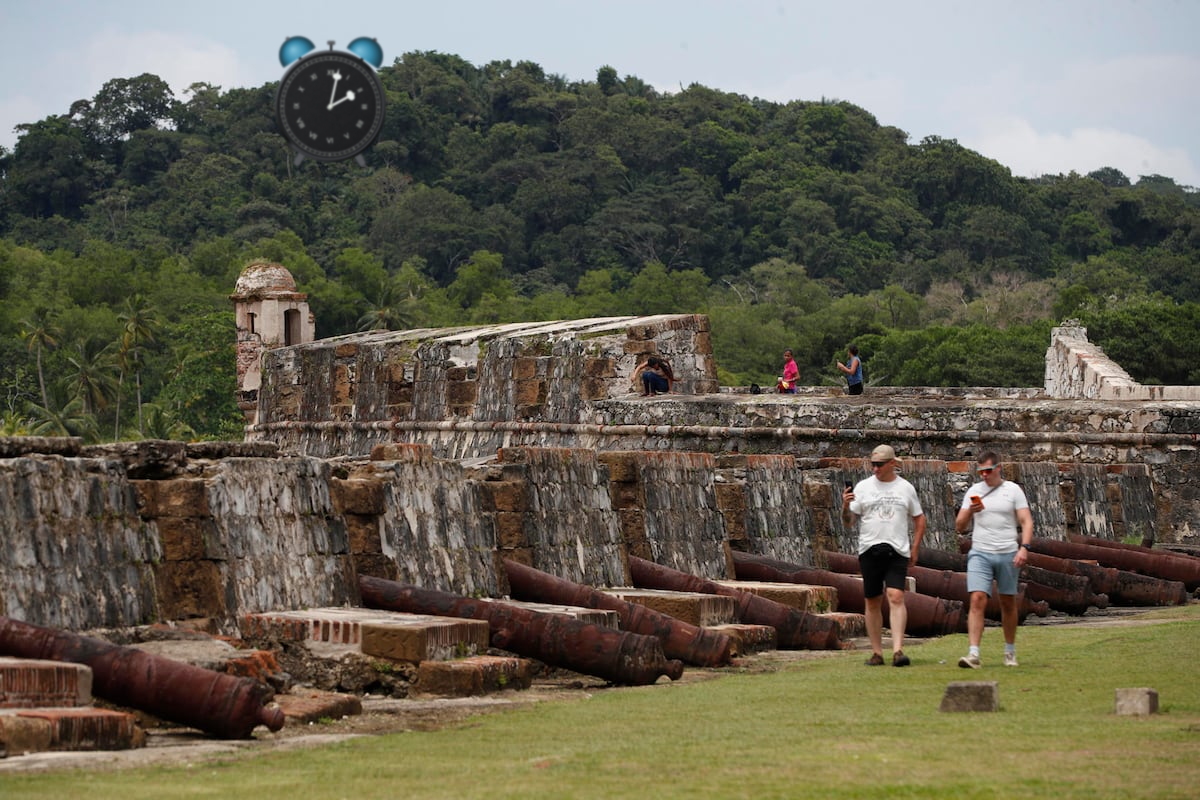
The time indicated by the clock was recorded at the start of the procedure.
2:02
